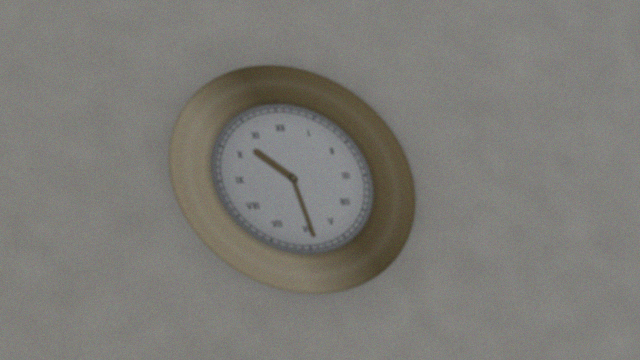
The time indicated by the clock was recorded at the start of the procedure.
10:29
